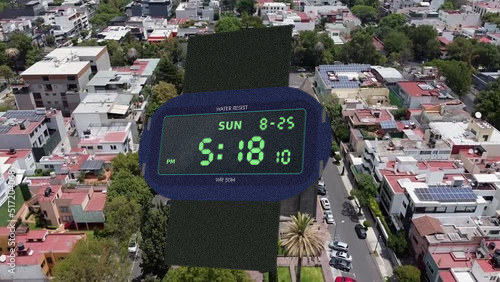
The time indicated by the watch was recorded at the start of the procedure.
5:18:10
